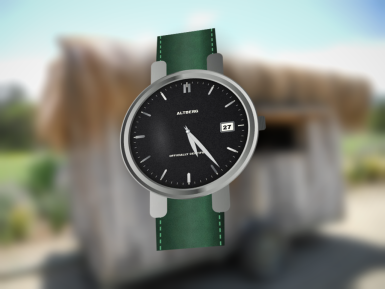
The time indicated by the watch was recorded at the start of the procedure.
5:24
